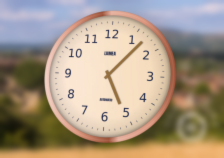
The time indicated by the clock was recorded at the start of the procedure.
5:07
